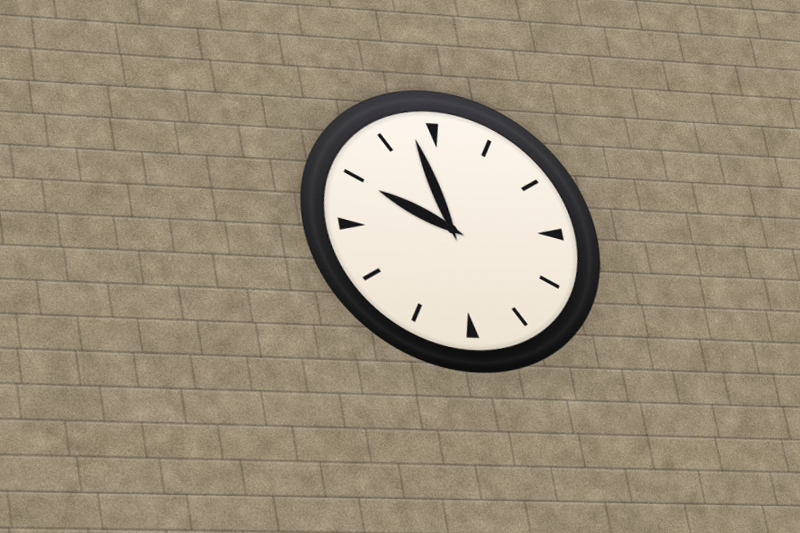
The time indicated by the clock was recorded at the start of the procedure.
9:58
